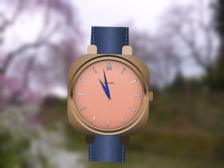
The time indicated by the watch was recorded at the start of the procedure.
10:58
